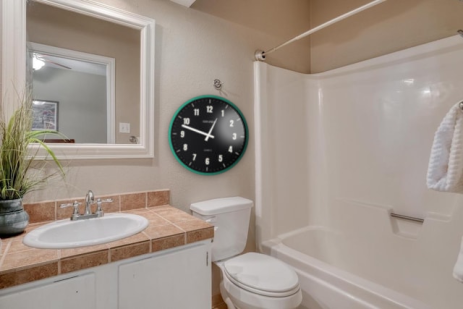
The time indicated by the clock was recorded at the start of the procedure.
12:48
